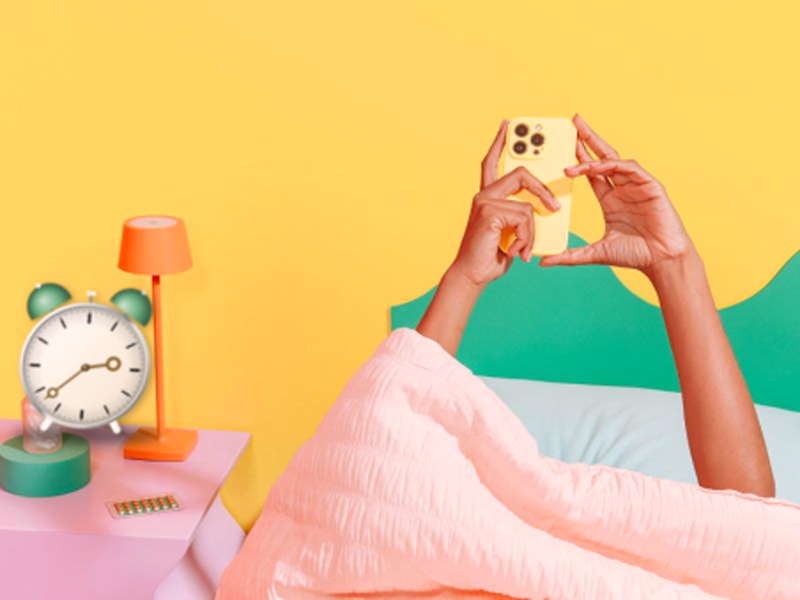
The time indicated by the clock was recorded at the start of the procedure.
2:38
